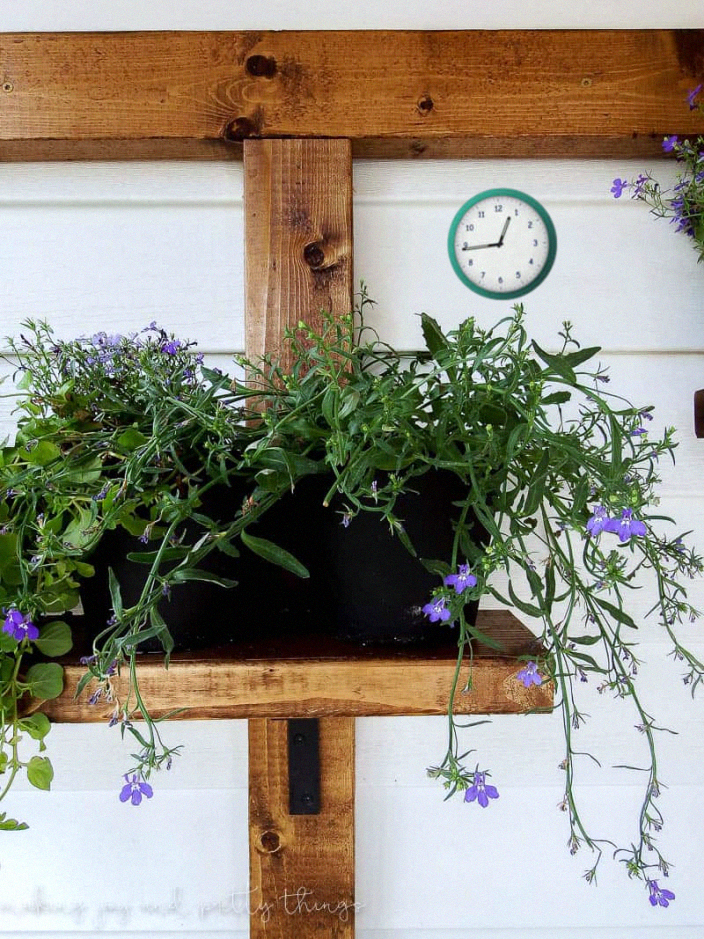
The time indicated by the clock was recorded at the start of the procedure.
12:44
